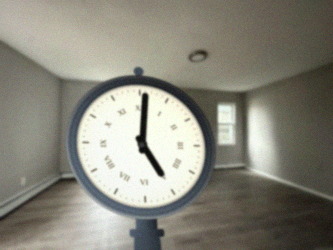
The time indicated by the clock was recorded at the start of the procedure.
5:01
